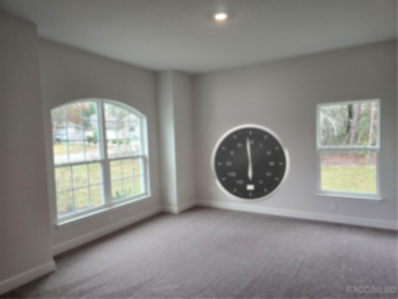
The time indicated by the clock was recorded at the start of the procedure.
5:59
